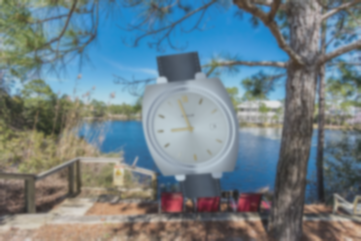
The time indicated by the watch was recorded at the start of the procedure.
8:58
